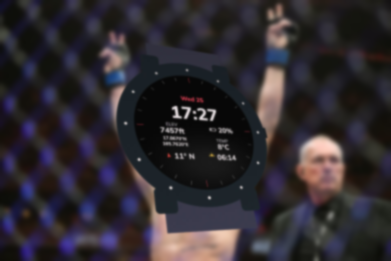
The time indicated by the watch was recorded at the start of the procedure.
17:27
